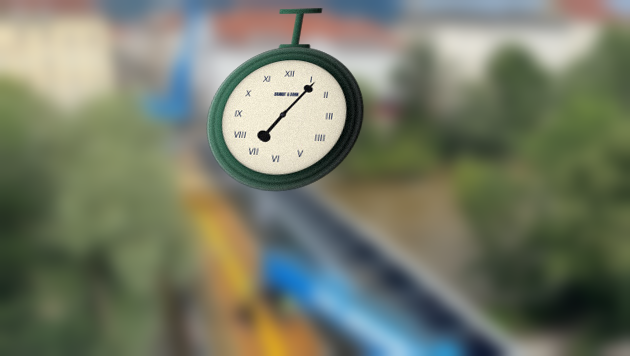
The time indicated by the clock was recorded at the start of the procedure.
7:06
